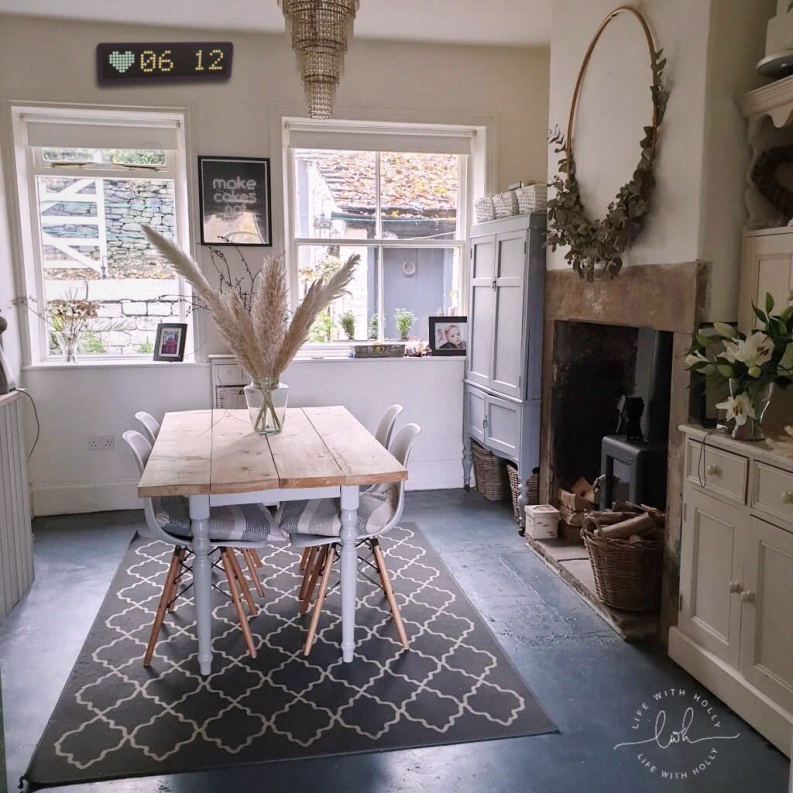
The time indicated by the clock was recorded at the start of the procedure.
6:12
